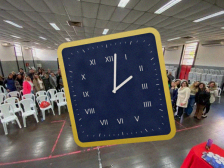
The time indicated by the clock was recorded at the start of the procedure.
2:02
